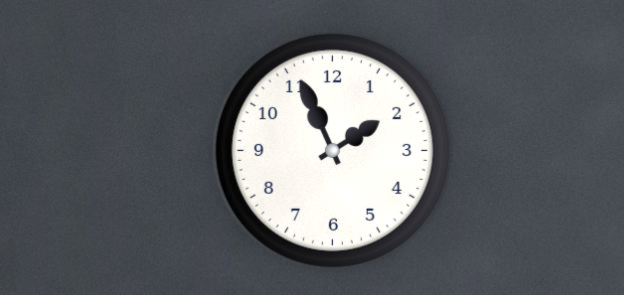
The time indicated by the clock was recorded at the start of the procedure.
1:56
